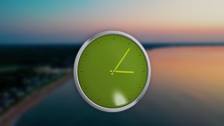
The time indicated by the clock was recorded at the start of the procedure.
3:06
